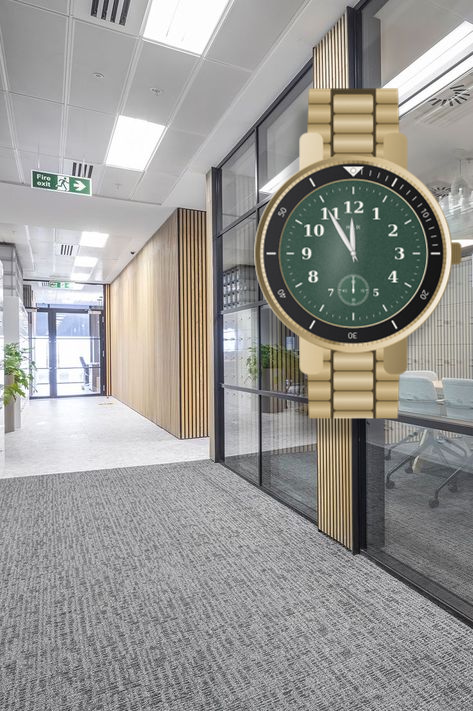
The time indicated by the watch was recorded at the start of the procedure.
11:55
